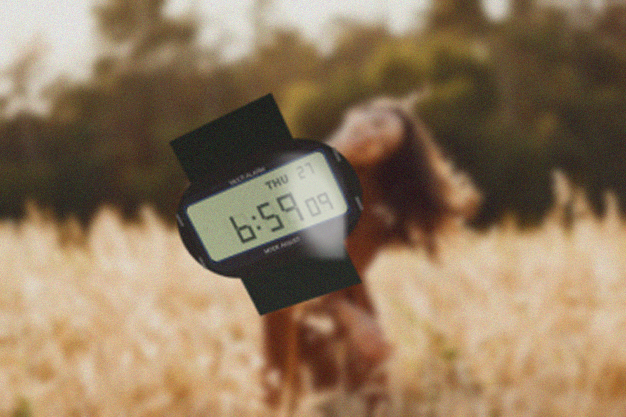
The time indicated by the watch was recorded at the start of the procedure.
6:59:09
